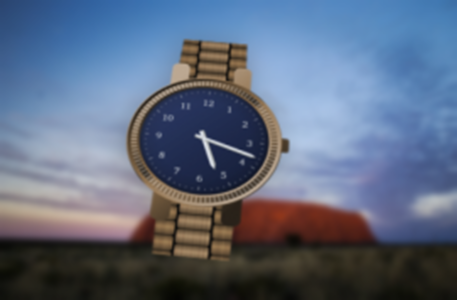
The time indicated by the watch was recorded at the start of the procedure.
5:18
